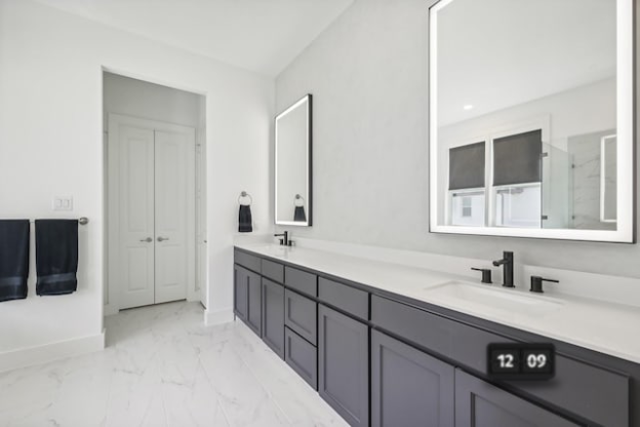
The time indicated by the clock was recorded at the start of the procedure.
12:09
